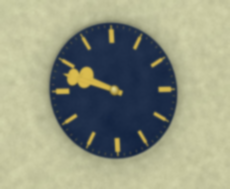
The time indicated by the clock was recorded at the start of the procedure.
9:48
